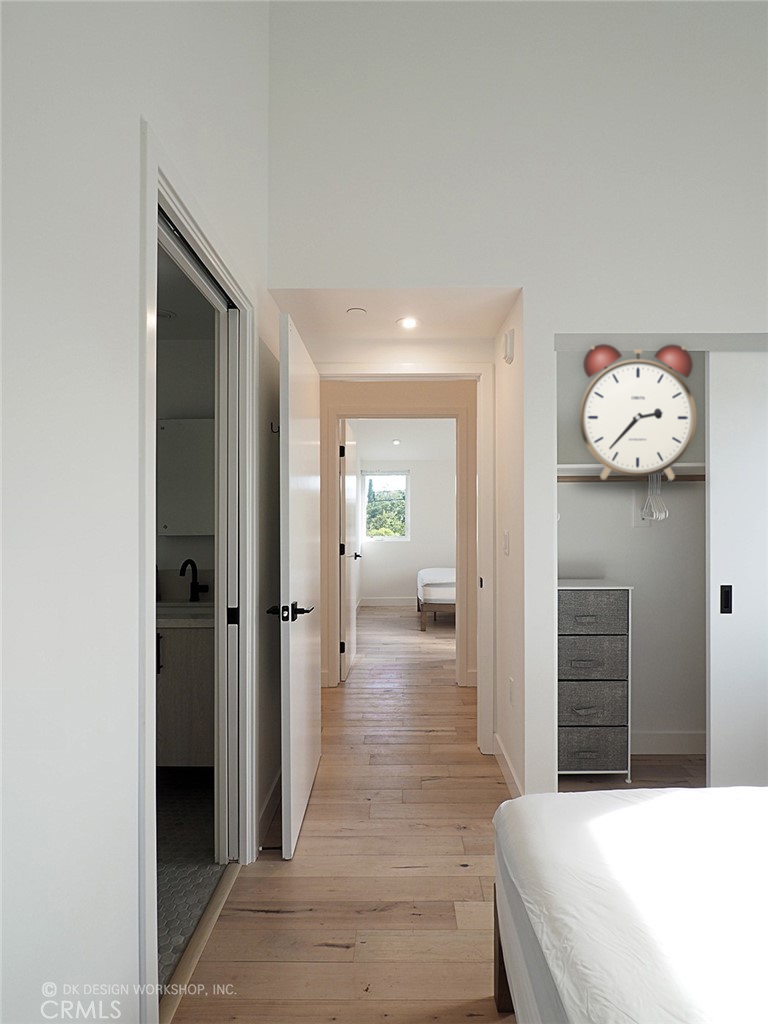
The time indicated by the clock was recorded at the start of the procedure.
2:37
